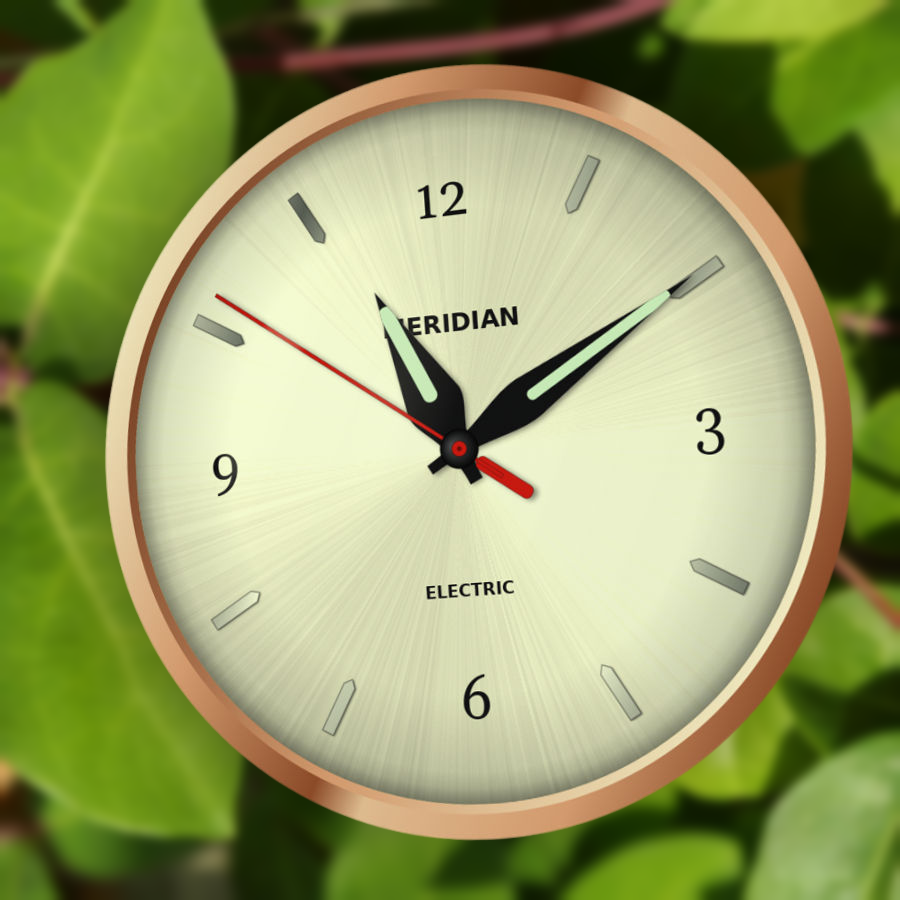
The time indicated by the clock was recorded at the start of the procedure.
11:09:51
